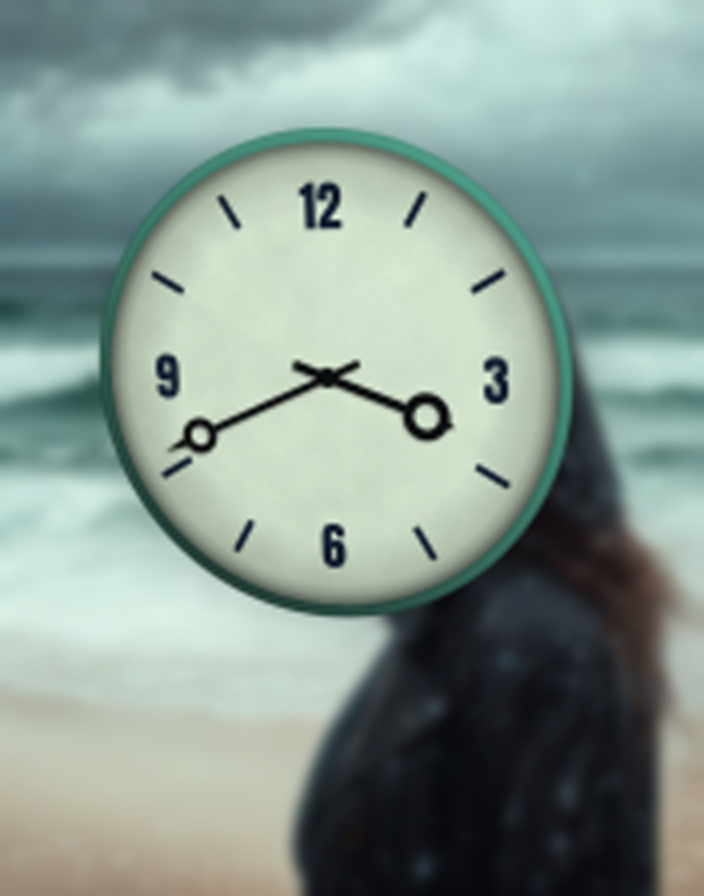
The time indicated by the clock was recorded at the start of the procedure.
3:41
